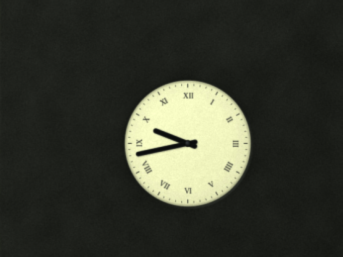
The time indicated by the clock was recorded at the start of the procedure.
9:43
